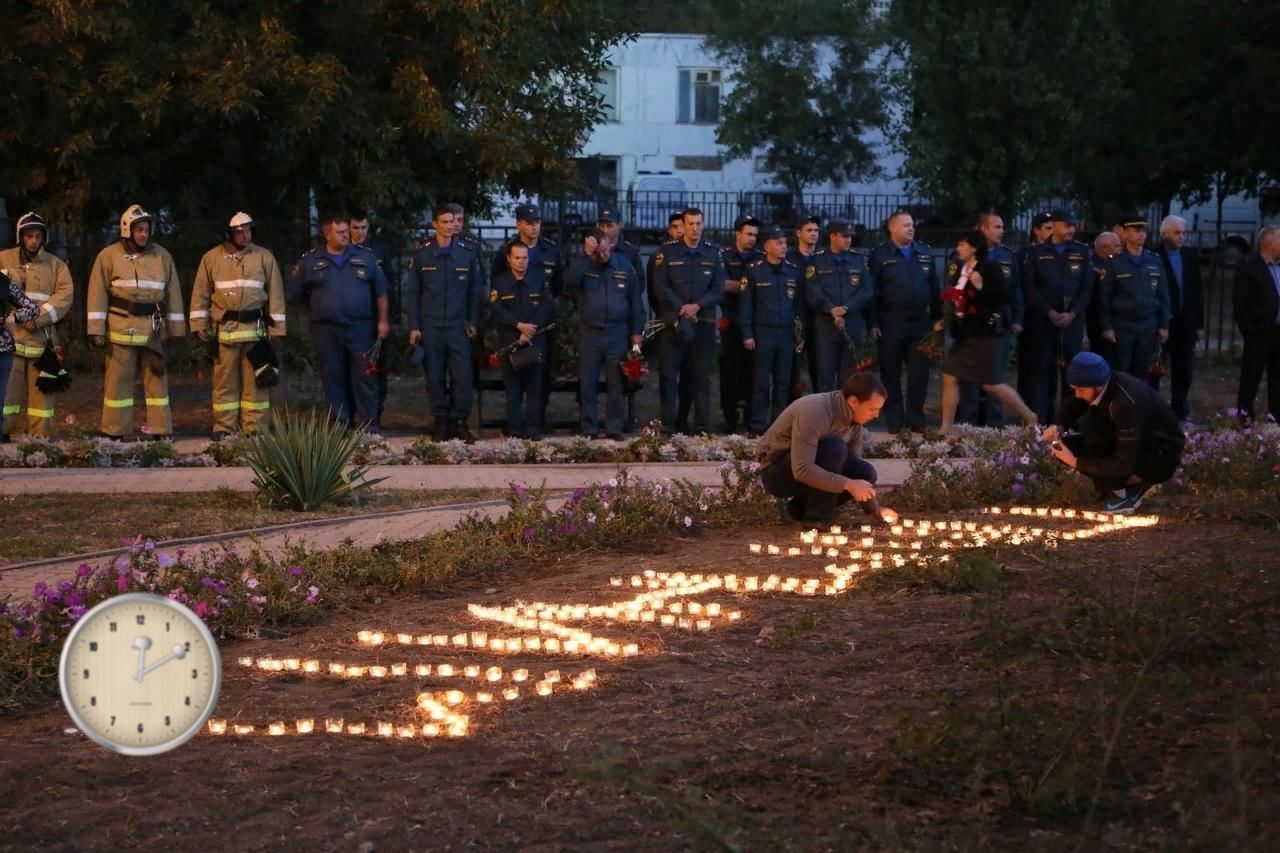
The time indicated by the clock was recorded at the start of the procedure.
12:10
